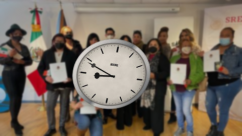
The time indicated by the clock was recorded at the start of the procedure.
8:49
